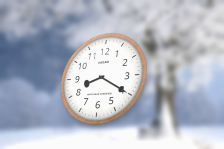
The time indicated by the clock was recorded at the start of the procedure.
8:20
